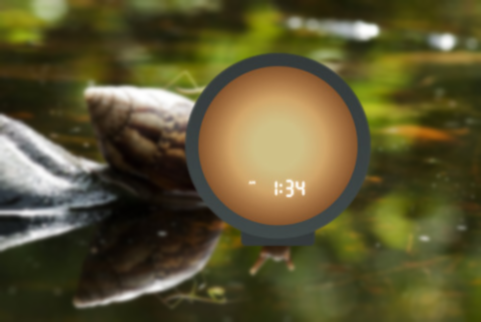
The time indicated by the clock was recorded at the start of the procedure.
1:34
